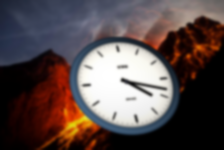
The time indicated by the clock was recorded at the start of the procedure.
4:18
